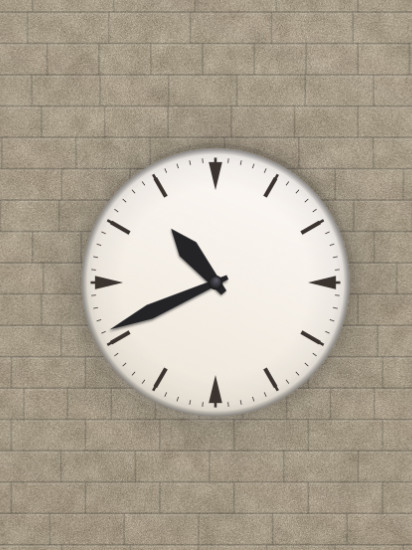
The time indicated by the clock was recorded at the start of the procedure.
10:41
